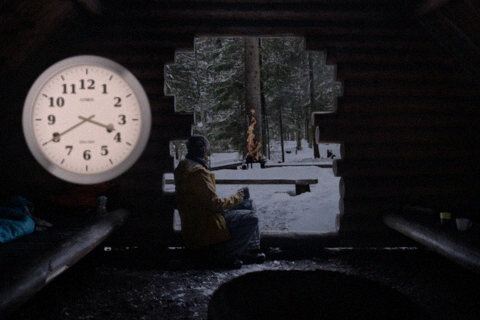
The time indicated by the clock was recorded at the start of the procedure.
3:40
